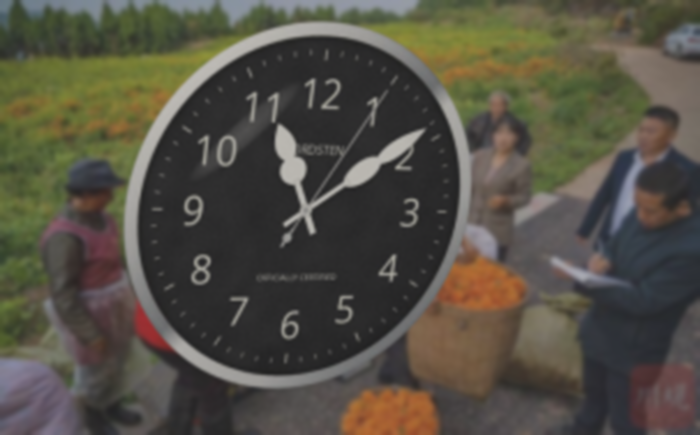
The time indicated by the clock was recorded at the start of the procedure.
11:09:05
